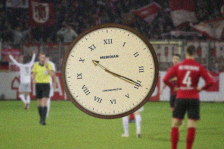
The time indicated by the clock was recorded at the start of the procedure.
10:20
